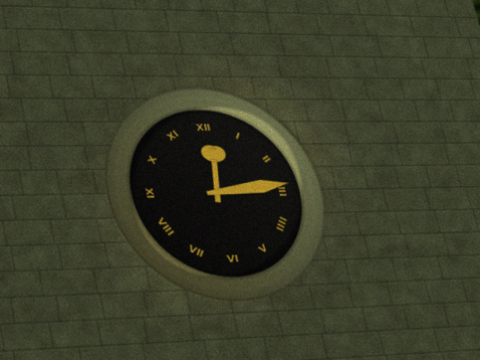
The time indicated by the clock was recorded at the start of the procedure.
12:14
